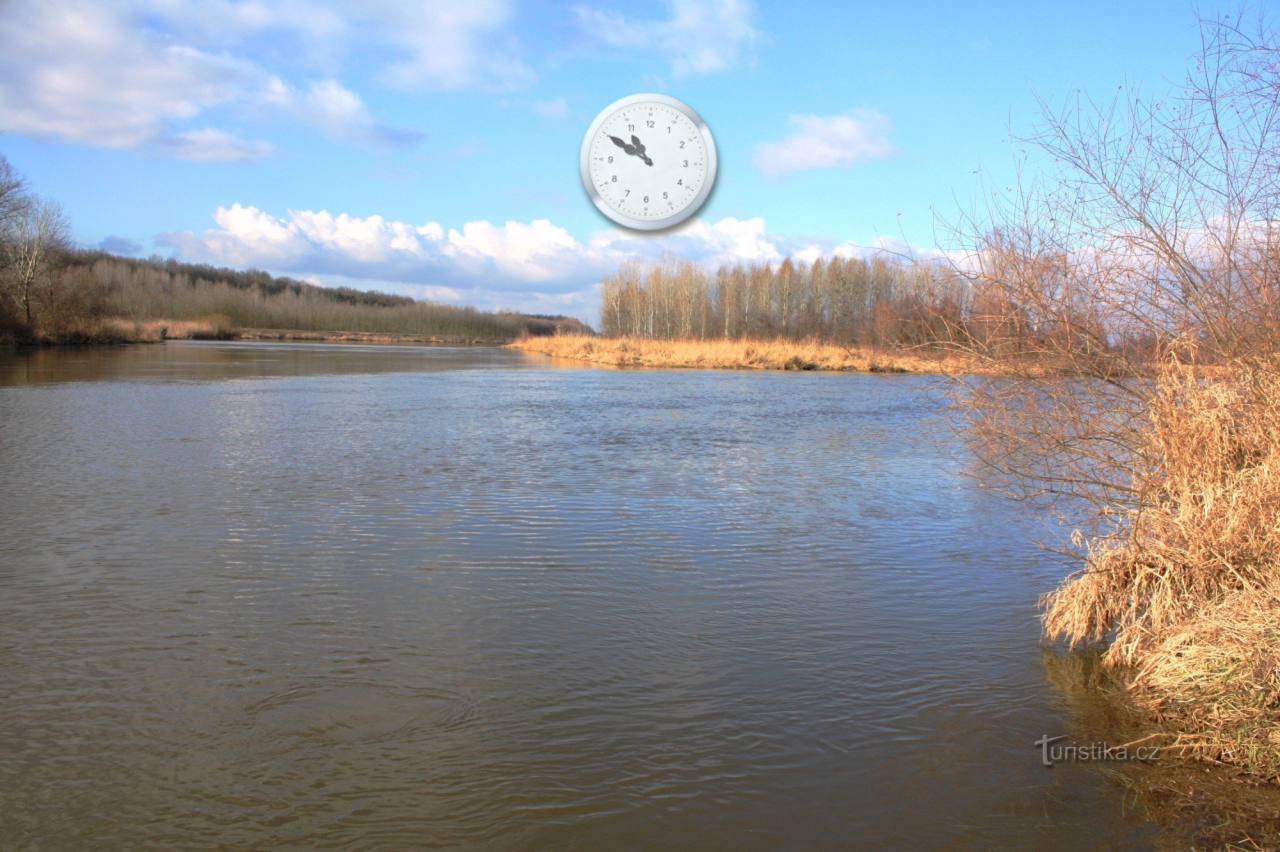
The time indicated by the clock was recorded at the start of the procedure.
10:50
